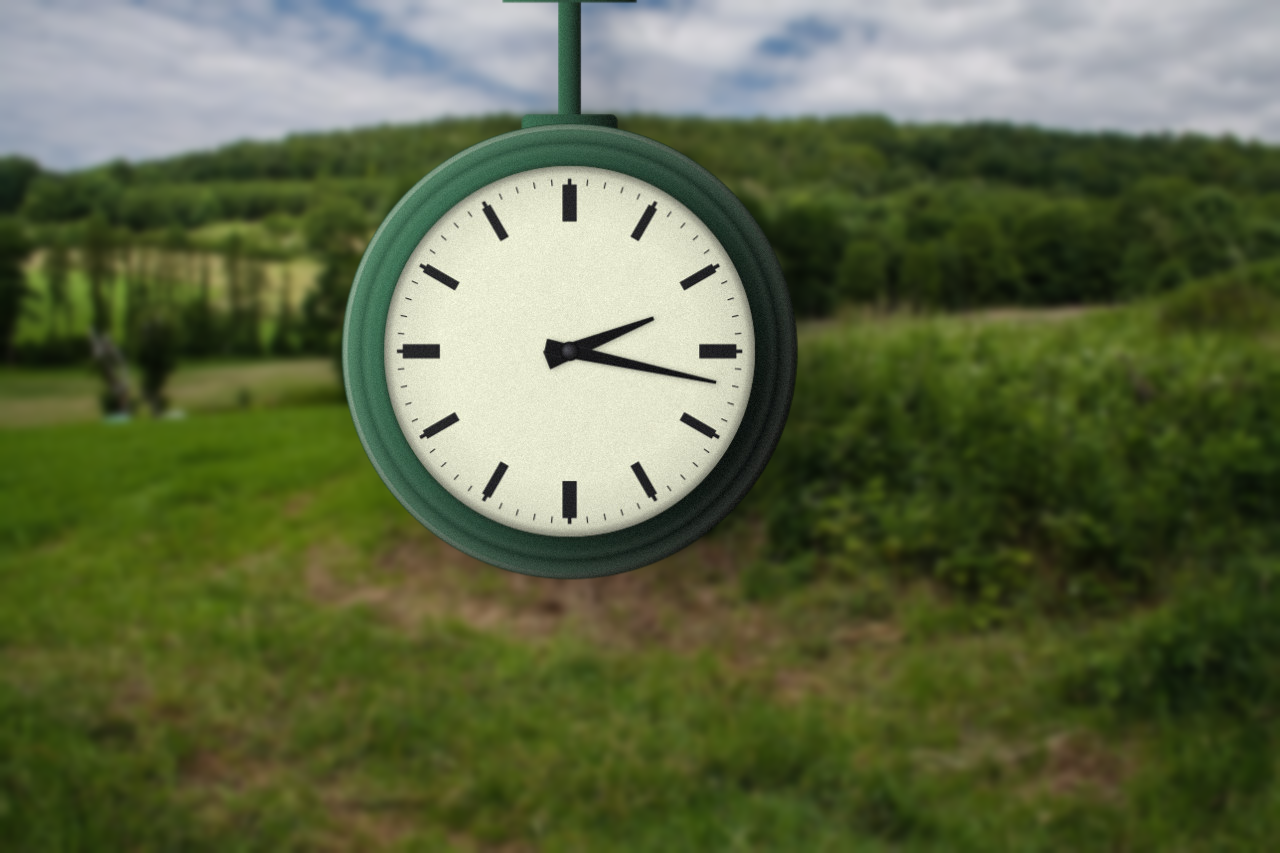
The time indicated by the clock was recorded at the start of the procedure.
2:17
